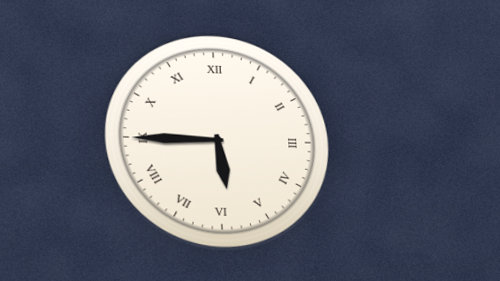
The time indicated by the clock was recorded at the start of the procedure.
5:45
